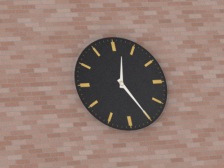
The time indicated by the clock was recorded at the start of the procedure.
12:25
